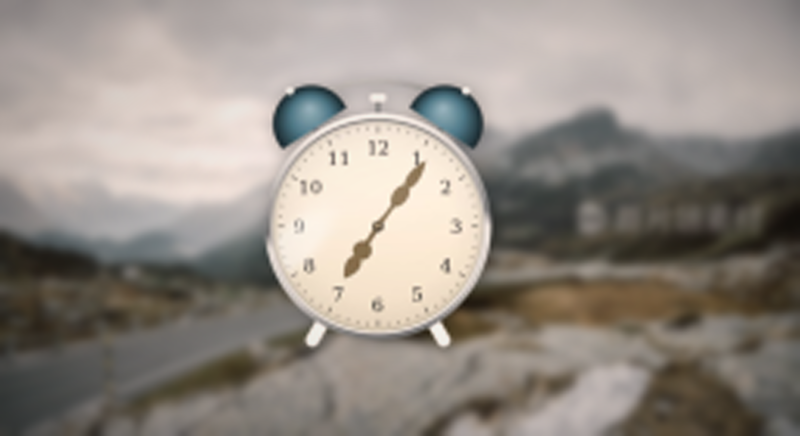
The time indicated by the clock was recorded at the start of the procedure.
7:06
